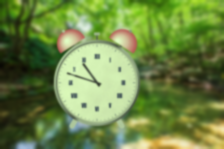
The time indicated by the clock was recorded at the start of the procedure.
10:48
